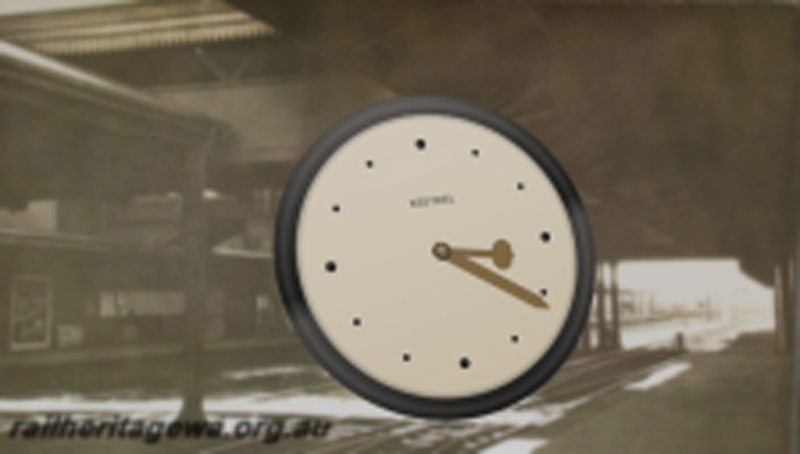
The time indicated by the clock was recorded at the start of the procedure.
3:21
